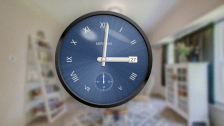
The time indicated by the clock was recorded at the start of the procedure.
3:01
